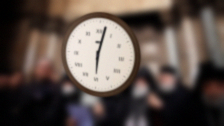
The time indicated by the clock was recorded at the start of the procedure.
6:02
